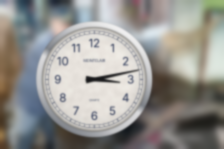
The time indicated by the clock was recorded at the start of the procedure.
3:13
